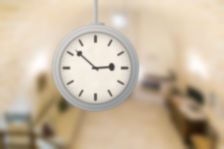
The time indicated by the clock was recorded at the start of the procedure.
2:52
